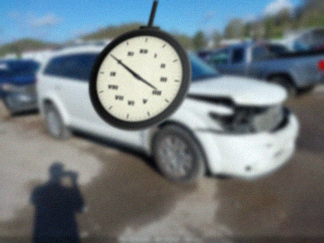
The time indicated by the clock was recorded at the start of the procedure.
3:50
